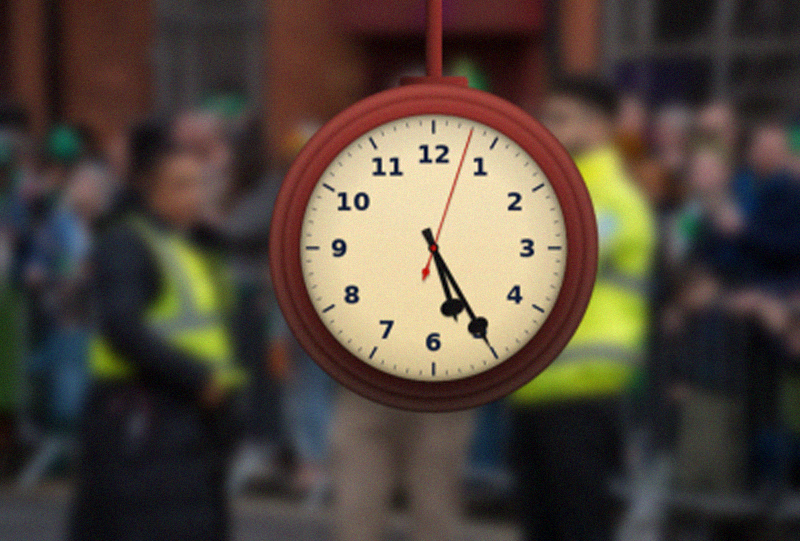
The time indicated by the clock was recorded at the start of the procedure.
5:25:03
